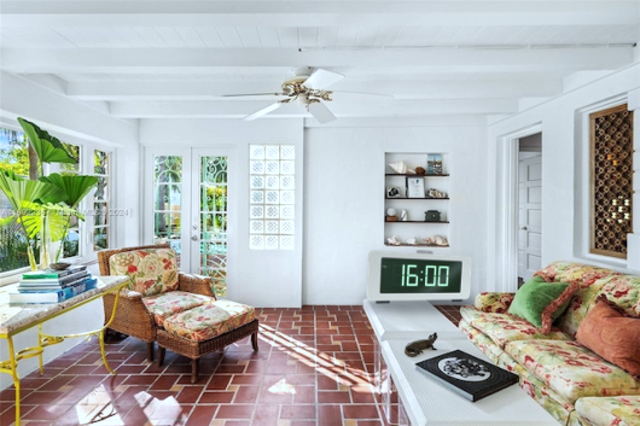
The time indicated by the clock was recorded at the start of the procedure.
16:00
